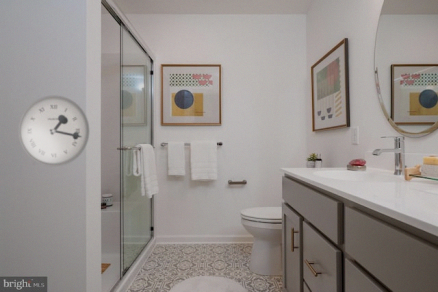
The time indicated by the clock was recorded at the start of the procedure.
1:17
